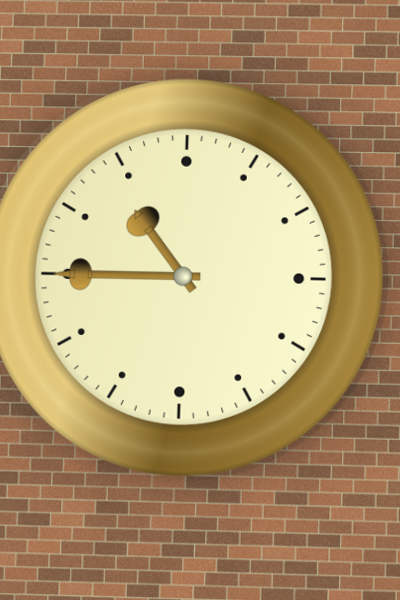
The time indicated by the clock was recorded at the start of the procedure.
10:45
